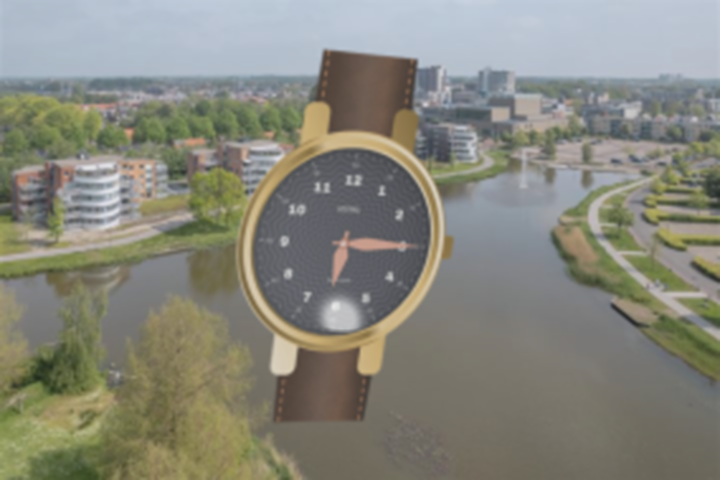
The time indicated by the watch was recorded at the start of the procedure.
6:15
